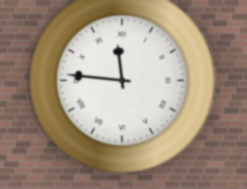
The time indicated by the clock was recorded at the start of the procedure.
11:46
